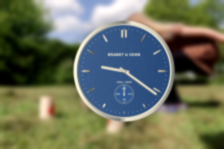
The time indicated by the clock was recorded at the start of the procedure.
9:21
